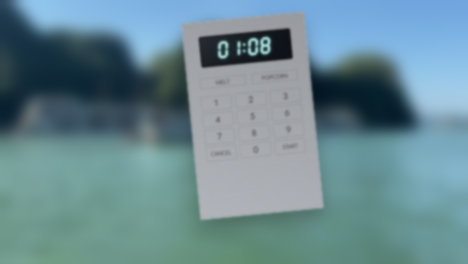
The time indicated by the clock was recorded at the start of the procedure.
1:08
